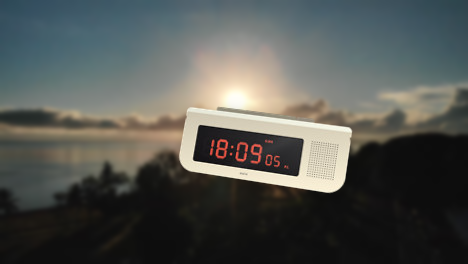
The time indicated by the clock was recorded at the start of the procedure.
18:09:05
